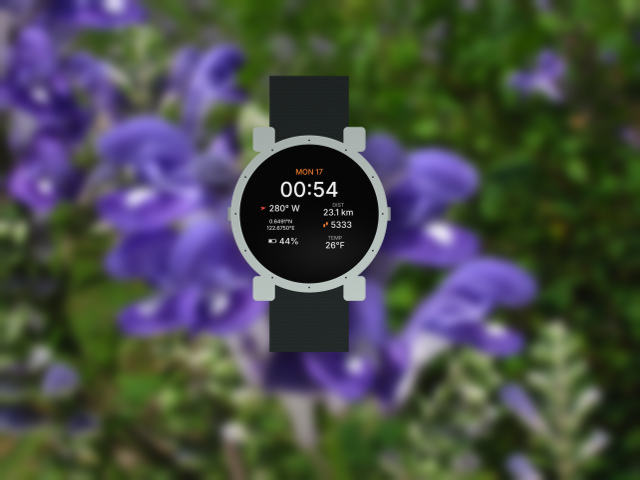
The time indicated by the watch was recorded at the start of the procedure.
0:54
